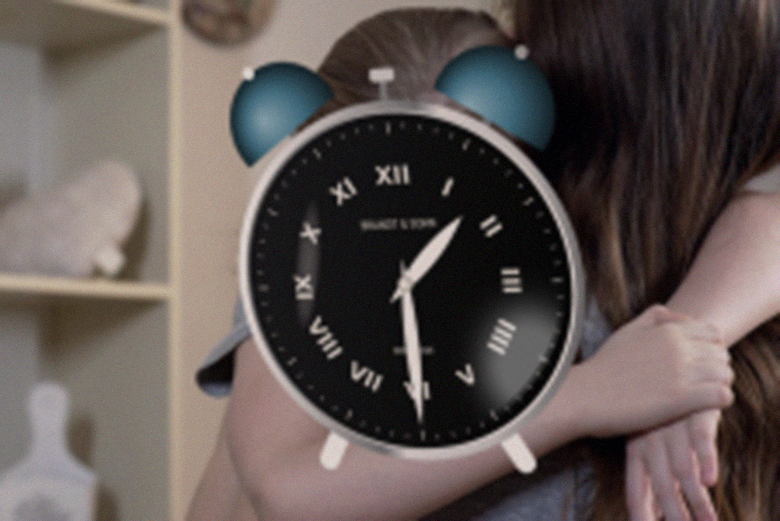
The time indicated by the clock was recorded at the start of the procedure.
1:30
